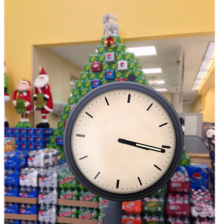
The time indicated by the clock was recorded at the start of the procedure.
3:16
